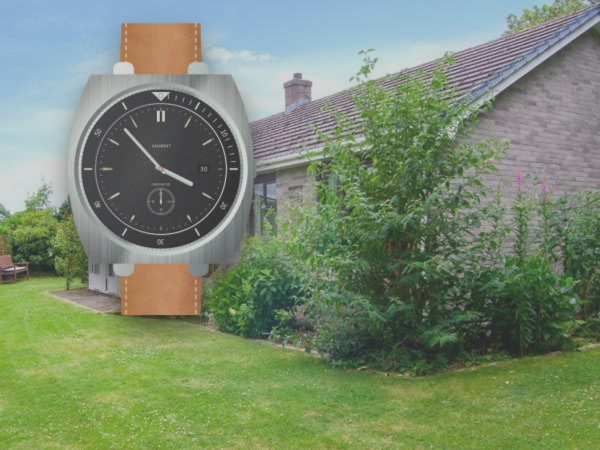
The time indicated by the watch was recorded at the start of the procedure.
3:53
